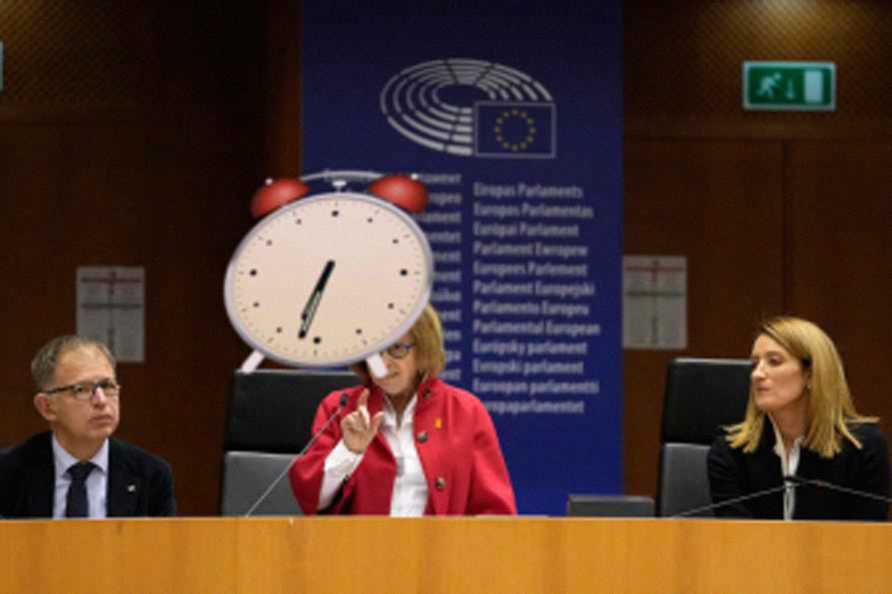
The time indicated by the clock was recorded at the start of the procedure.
6:32
